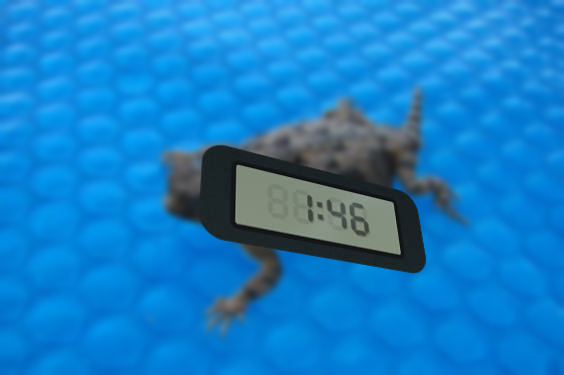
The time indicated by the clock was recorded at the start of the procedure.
1:46
